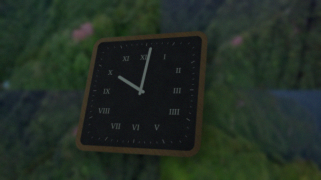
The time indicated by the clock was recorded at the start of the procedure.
10:01
